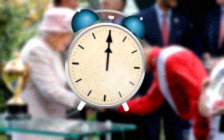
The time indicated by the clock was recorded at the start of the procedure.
12:00
